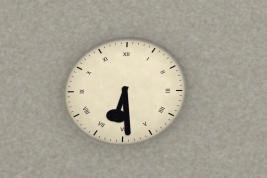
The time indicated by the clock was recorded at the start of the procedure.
6:29
